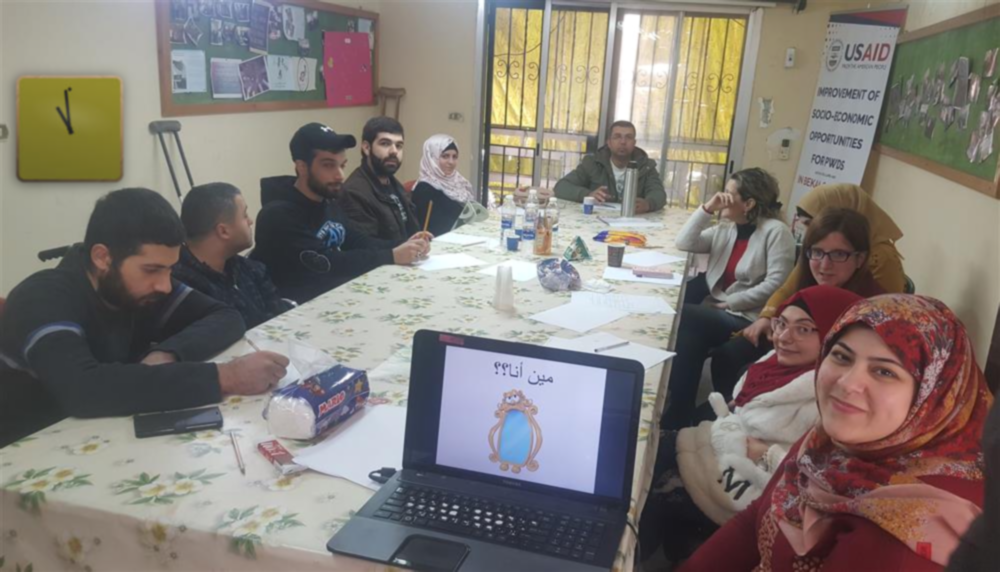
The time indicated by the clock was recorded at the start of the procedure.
10:59
